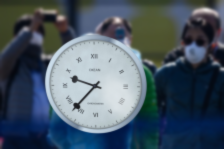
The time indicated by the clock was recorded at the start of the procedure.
9:37
